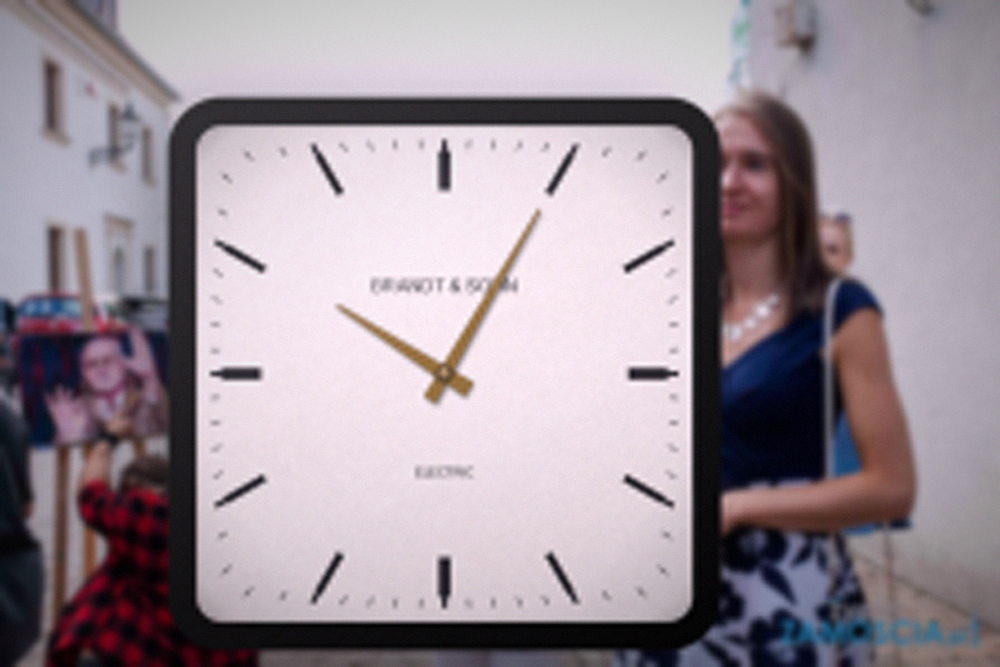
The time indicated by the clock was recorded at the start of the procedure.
10:05
